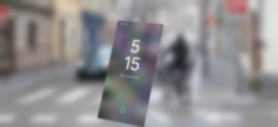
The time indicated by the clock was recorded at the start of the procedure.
5:15
